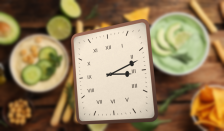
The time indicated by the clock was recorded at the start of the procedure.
3:12
